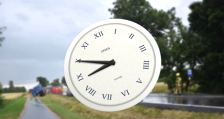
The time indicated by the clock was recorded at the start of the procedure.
8:50
